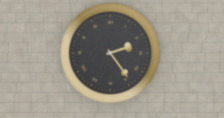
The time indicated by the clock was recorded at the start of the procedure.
2:24
